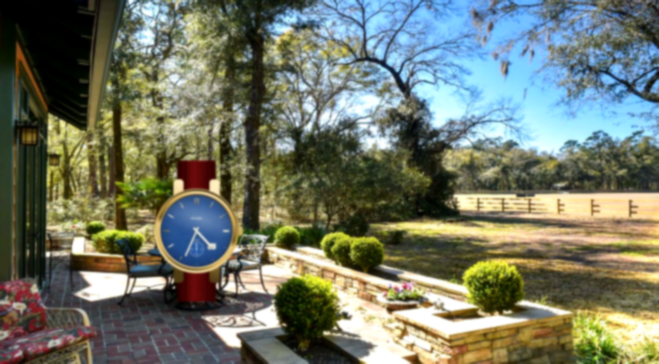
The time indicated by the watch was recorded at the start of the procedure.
4:34
